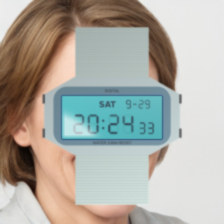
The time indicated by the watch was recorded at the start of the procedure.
20:24:33
